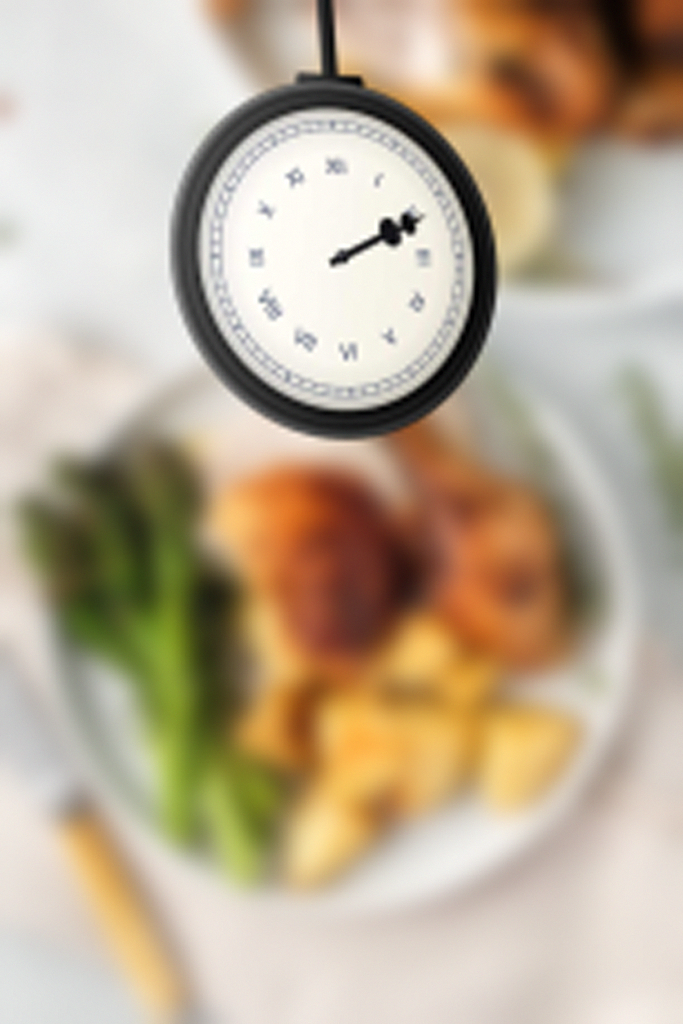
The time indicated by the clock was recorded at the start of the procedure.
2:11
